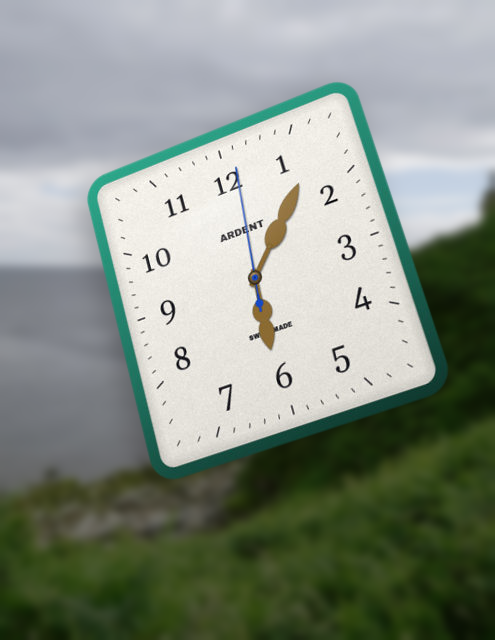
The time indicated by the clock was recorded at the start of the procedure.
6:07:01
